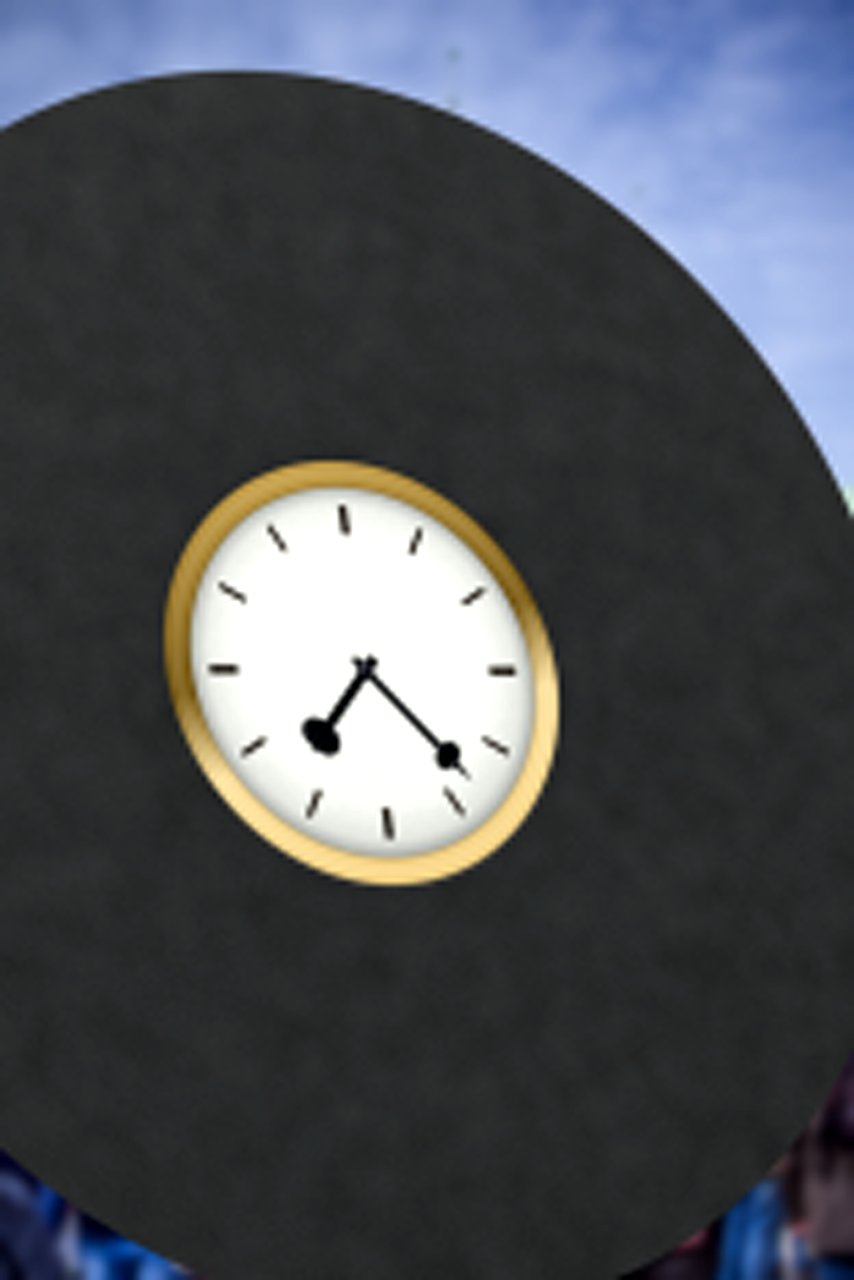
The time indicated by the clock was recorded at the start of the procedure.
7:23
